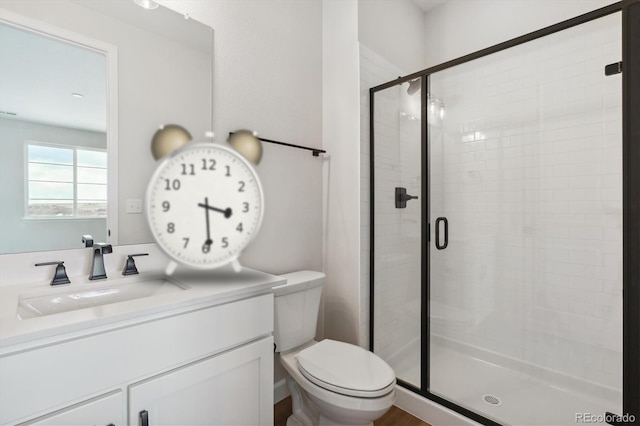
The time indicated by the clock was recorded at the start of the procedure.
3:29
